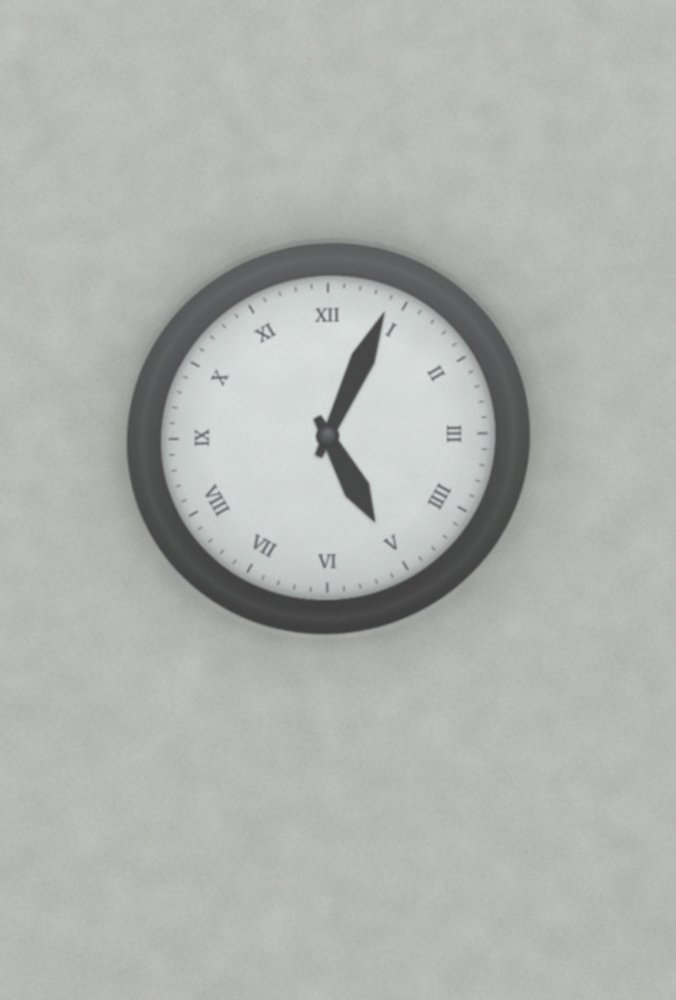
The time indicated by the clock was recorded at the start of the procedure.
5:04
